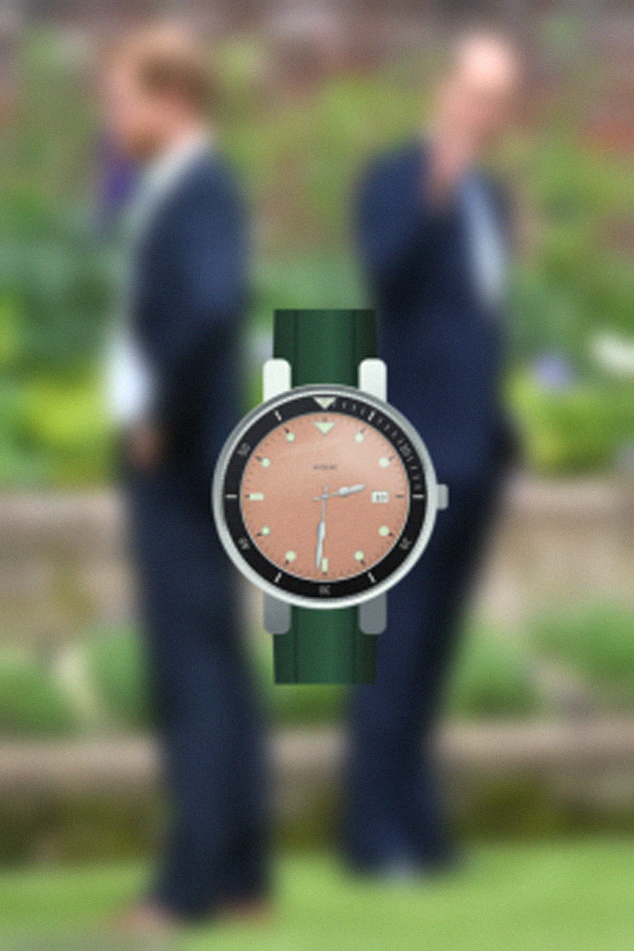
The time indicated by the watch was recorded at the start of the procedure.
2:31
